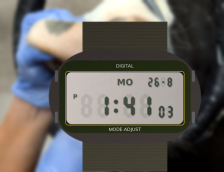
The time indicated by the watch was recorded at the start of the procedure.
1:41:03
